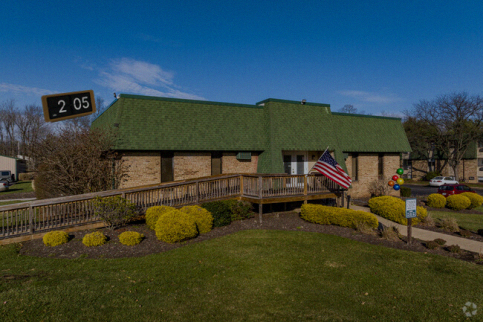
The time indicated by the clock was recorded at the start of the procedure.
2:05
